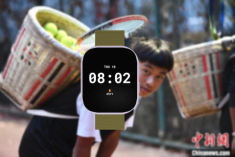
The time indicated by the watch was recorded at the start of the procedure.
8:02
